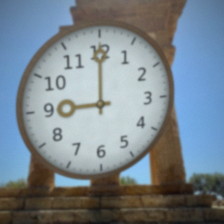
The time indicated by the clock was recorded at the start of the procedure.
9:00
